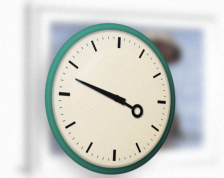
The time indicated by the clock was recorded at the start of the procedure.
3:48
